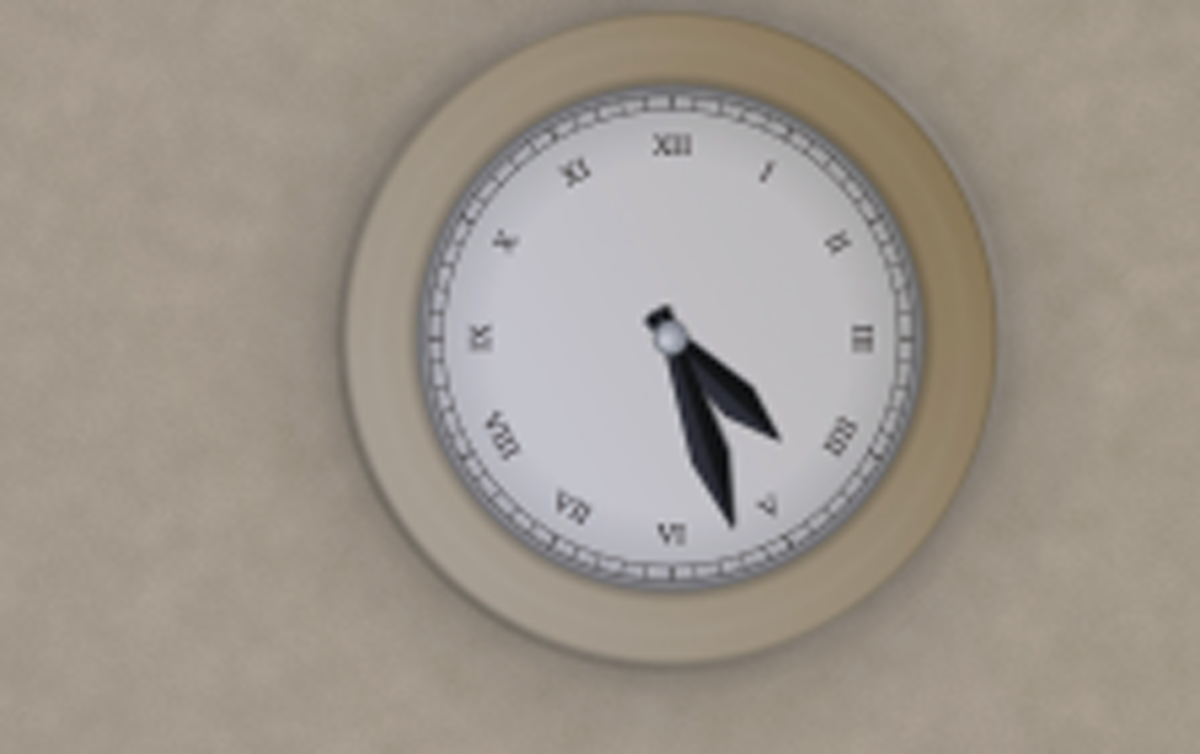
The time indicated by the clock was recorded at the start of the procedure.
4:27
